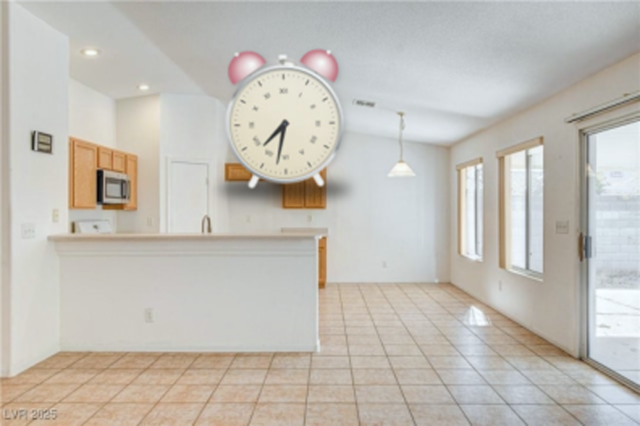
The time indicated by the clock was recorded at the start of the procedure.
7:32
